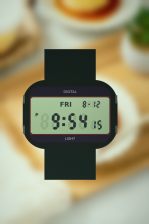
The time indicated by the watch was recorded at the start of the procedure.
9:54:15
